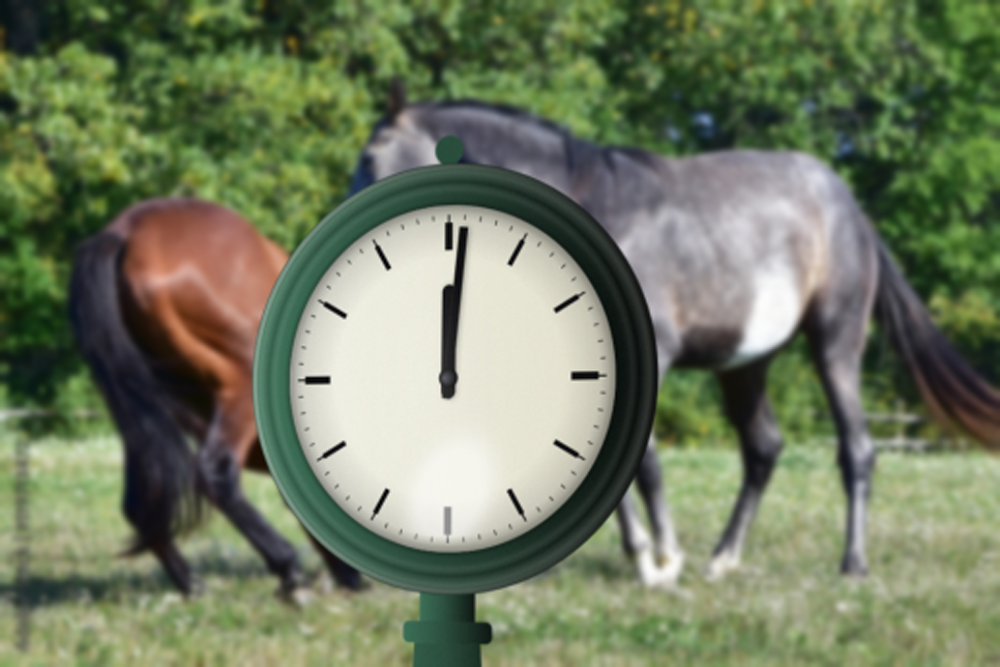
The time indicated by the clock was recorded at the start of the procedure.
12:01
